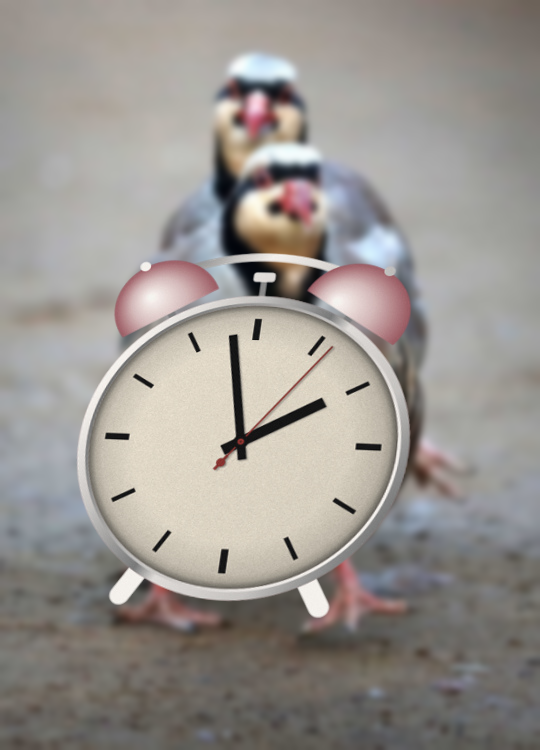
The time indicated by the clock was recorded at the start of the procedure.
1:58:06
